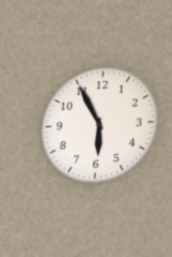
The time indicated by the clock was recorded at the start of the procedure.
5:55
